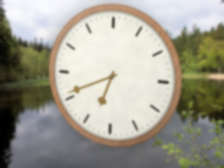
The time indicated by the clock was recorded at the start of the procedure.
6:41
